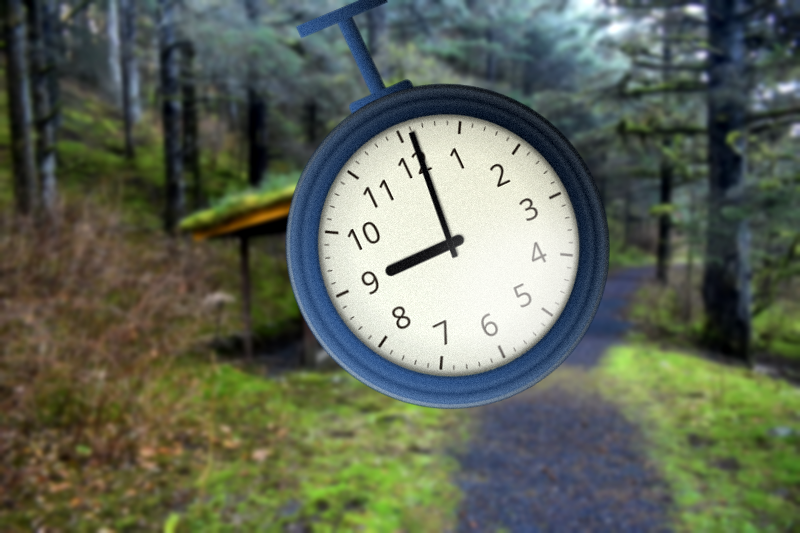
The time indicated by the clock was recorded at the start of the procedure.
9:01
